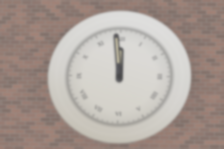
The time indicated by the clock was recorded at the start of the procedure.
11:59
